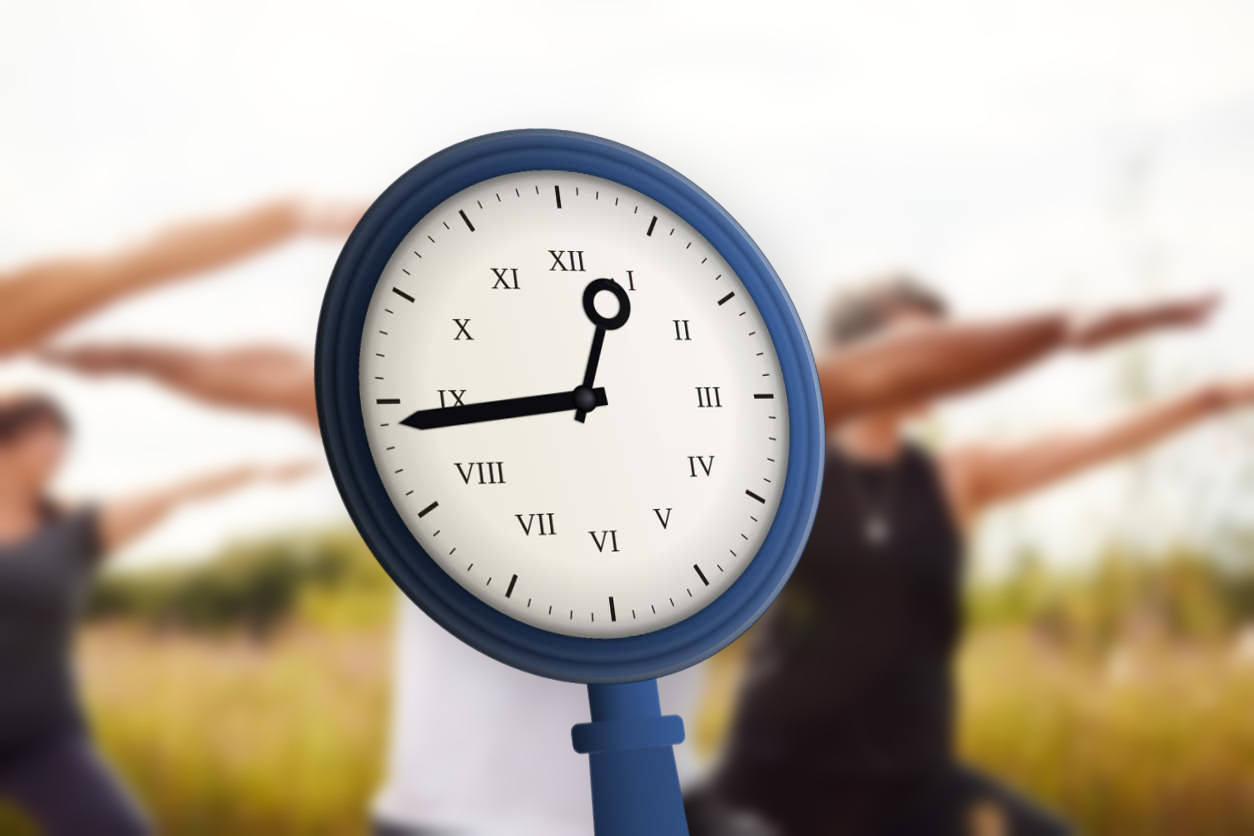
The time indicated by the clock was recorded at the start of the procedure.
12:44
